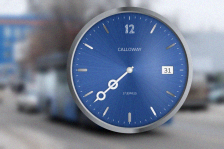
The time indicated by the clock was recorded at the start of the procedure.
7:38
